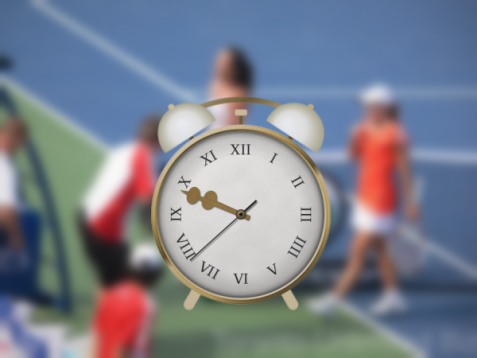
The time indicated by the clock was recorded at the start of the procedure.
9:48:38
